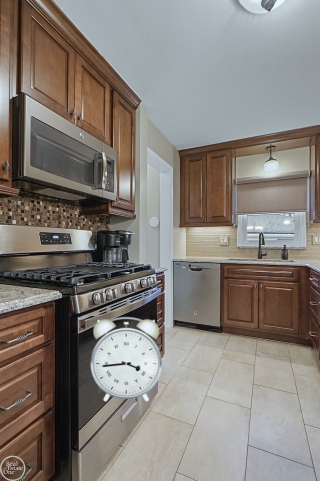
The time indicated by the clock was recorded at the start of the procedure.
3:44
